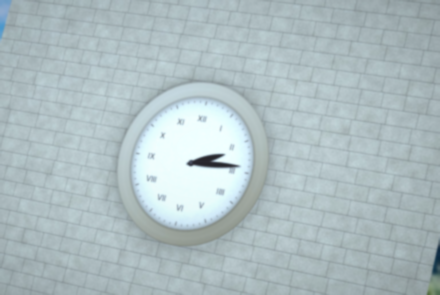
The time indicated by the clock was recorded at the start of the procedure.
2:14
